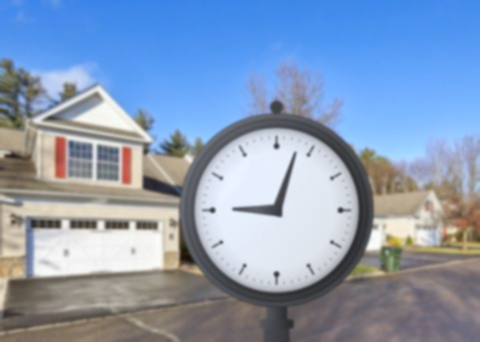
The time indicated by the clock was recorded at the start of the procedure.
9:03
